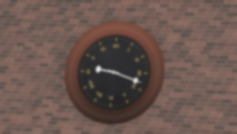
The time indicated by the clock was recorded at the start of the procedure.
9:18
